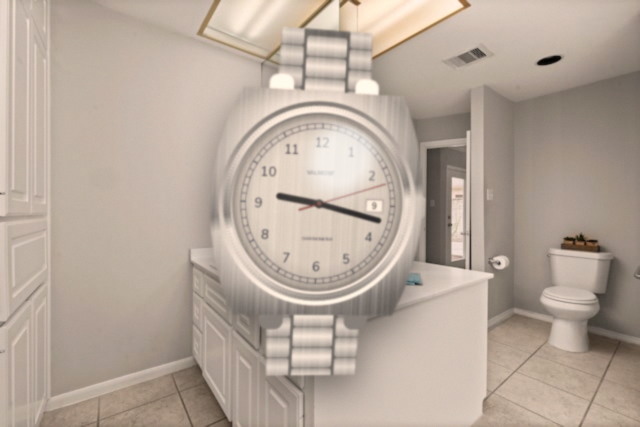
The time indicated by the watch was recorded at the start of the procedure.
9:17:12
